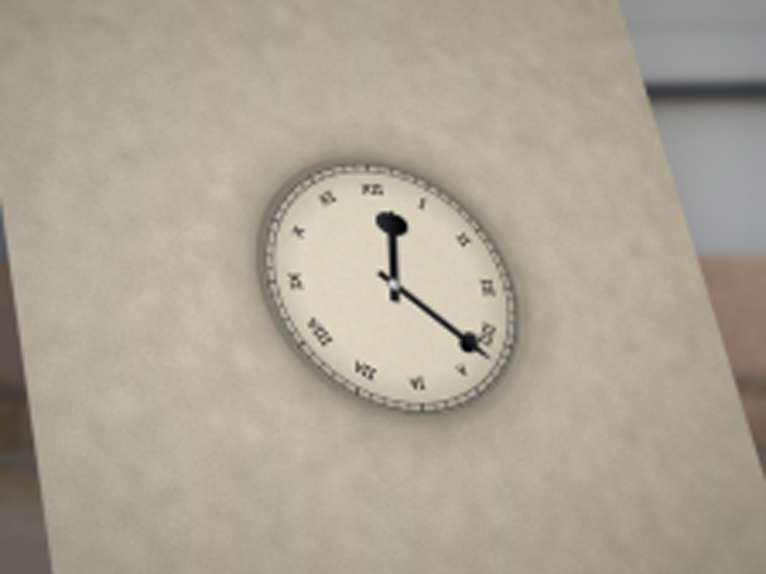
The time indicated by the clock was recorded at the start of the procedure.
12:22
